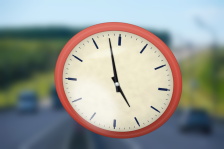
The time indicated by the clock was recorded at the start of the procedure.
4:58
